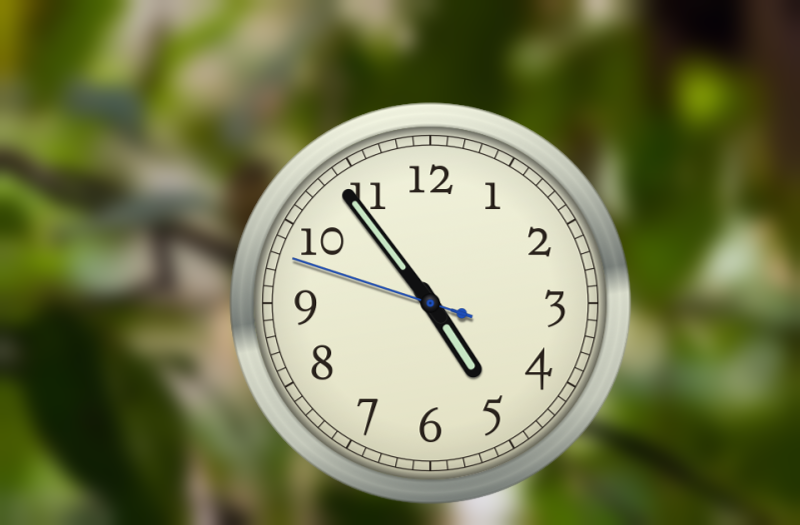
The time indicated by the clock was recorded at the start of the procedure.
4:53:48
